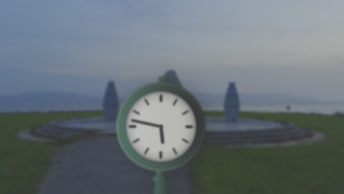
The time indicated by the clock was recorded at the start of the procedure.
5:47
